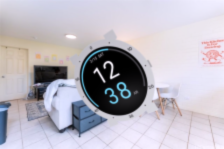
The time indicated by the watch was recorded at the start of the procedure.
12:38
